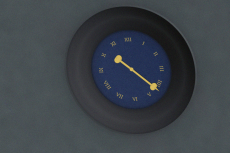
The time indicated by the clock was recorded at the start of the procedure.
10:22
